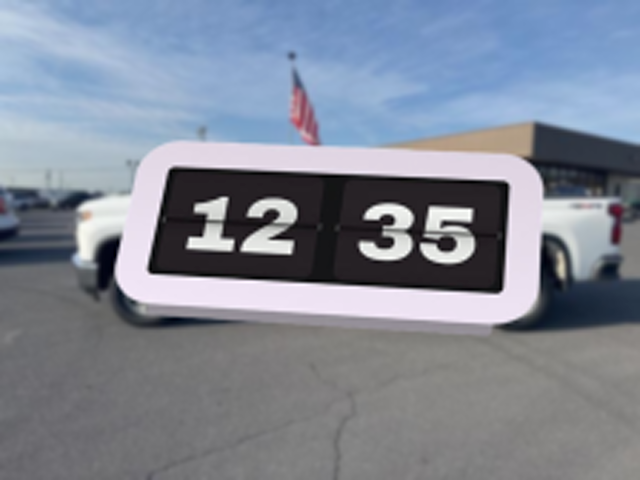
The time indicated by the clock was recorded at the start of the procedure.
12:35
